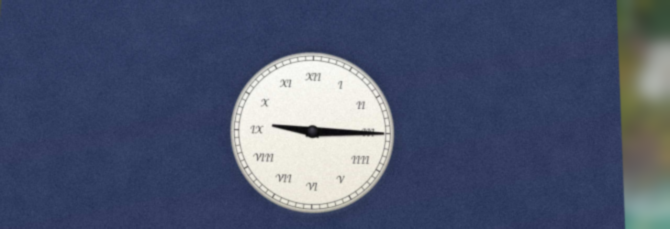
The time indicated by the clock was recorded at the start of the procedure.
9:15
